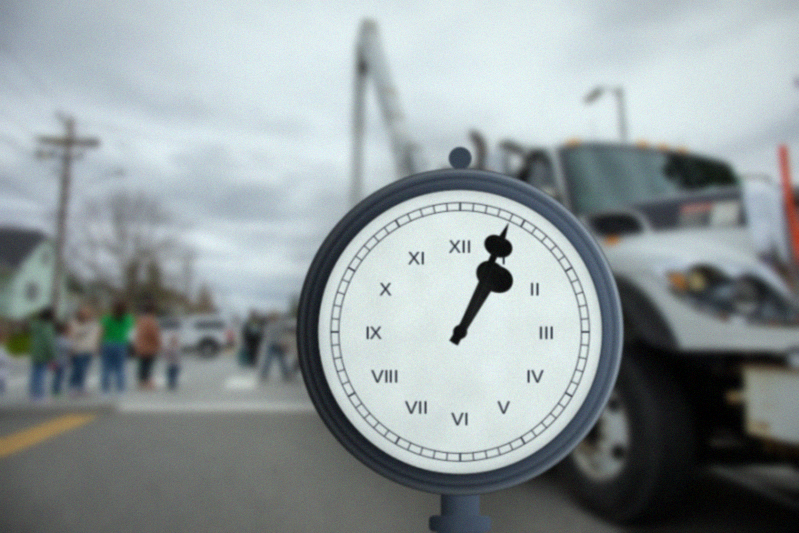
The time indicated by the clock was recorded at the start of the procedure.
1:04
